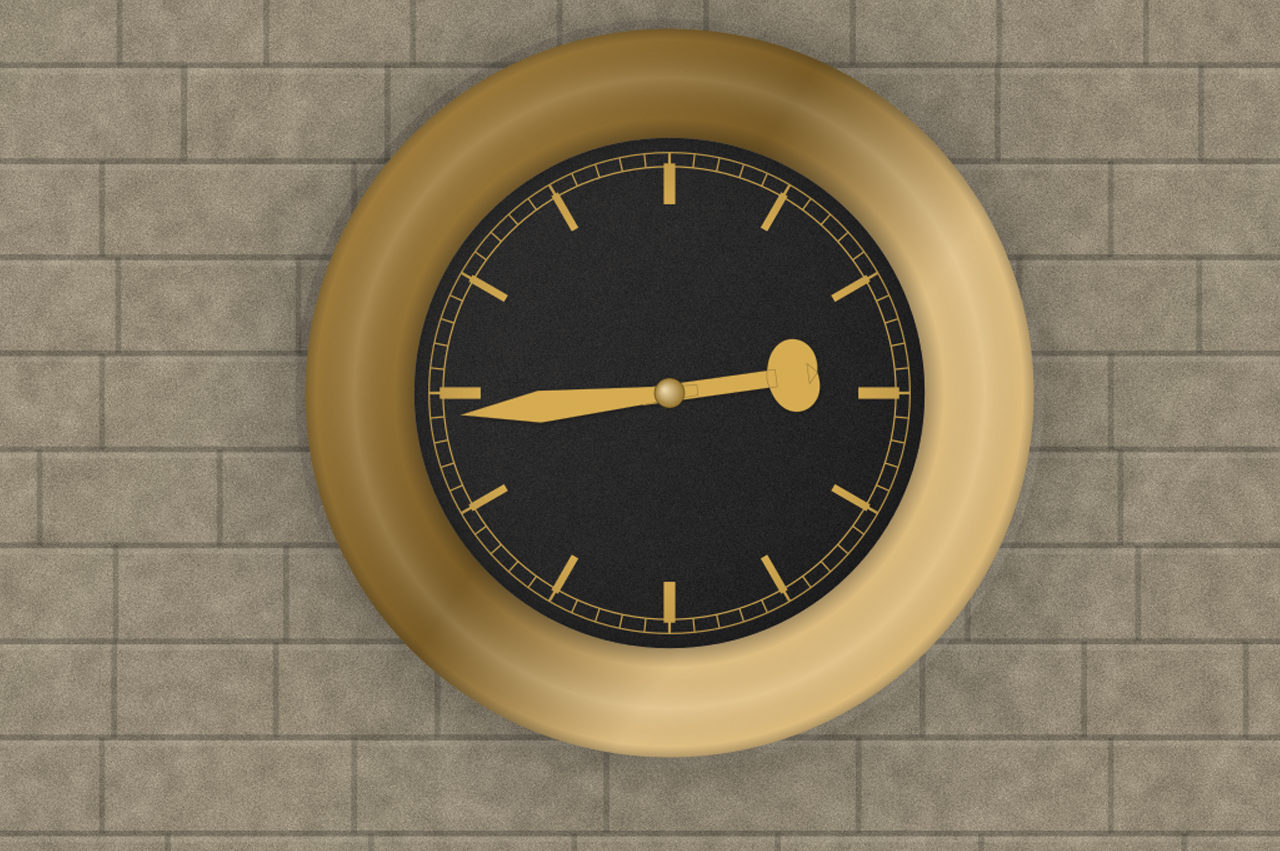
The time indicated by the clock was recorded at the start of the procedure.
2:44
